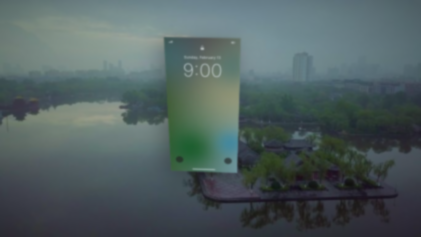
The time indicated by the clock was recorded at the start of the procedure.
9:00
